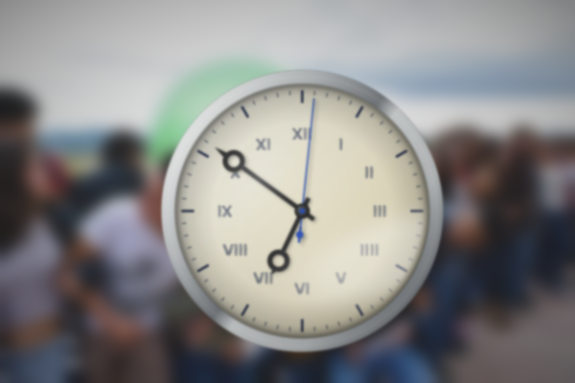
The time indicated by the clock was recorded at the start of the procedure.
6:51:01
